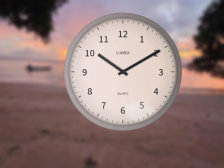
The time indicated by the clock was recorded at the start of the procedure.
10:10
